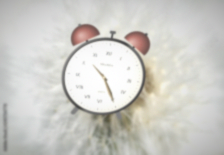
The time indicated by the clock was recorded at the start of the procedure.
10:25
